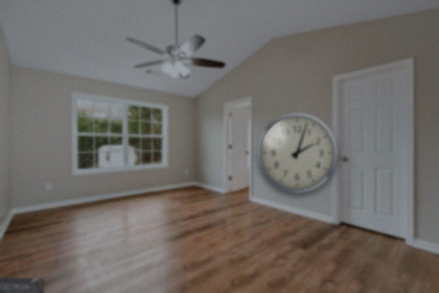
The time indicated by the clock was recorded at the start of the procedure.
2:03
